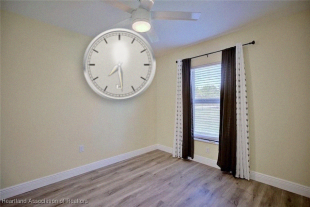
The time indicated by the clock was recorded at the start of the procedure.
7:29
